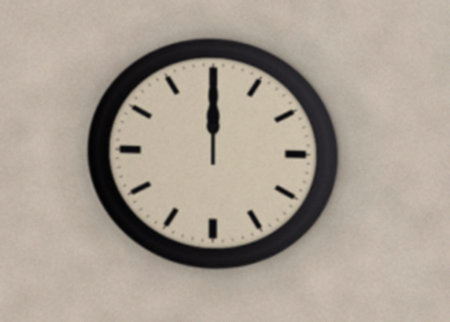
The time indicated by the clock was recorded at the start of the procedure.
12:00
